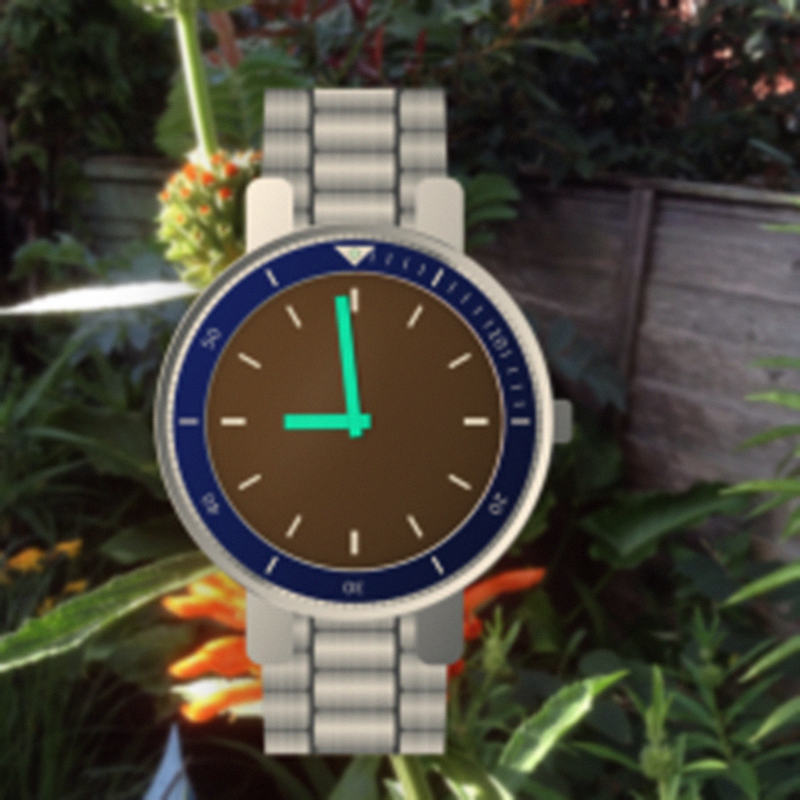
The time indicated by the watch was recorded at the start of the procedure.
8:59
